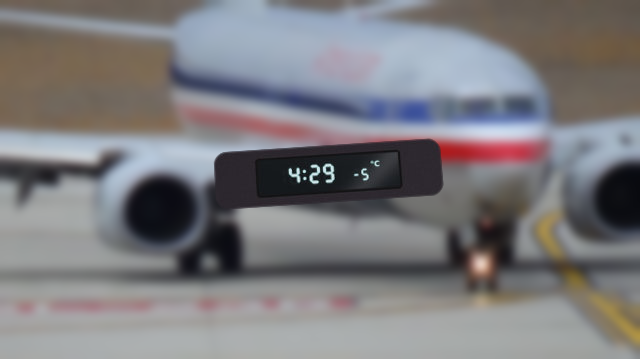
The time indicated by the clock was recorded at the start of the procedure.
4:29
